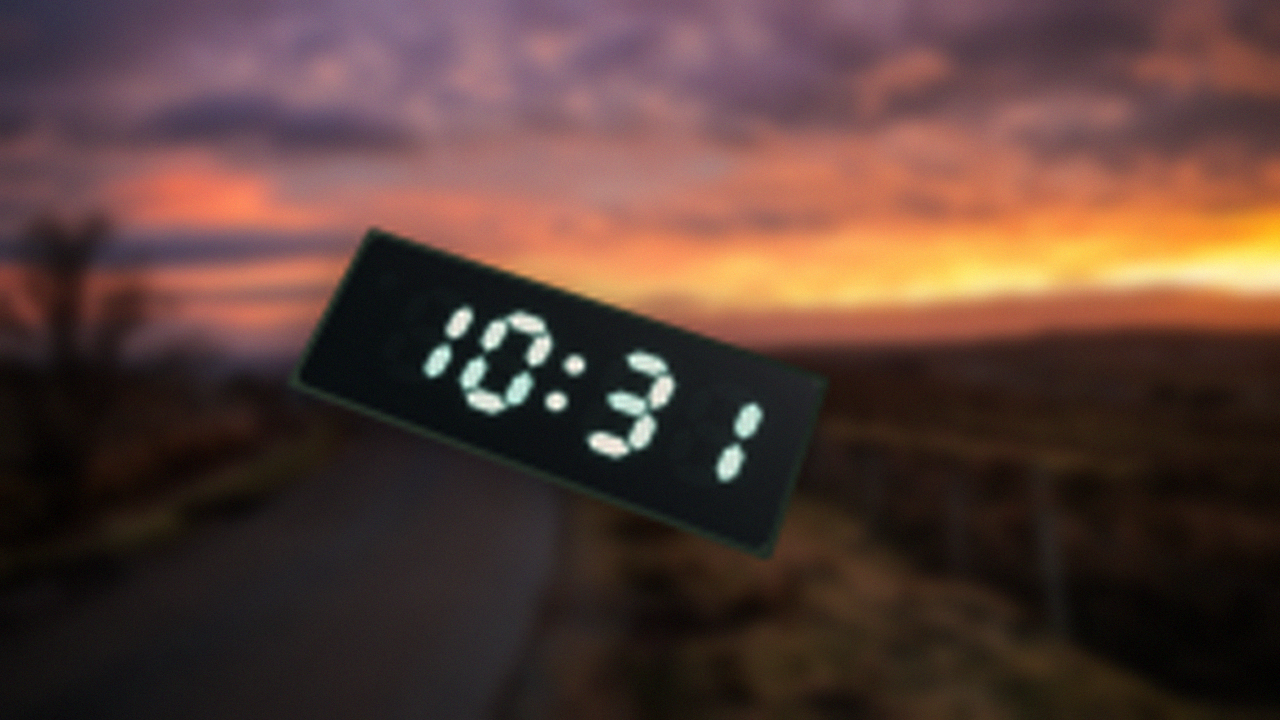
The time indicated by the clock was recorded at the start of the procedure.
10:31
